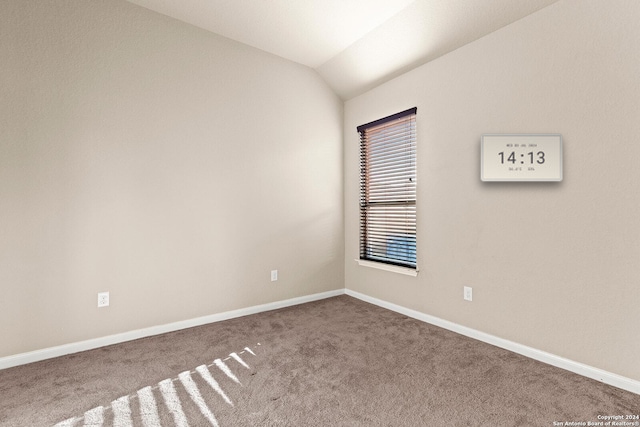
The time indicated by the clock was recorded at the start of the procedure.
14:13
